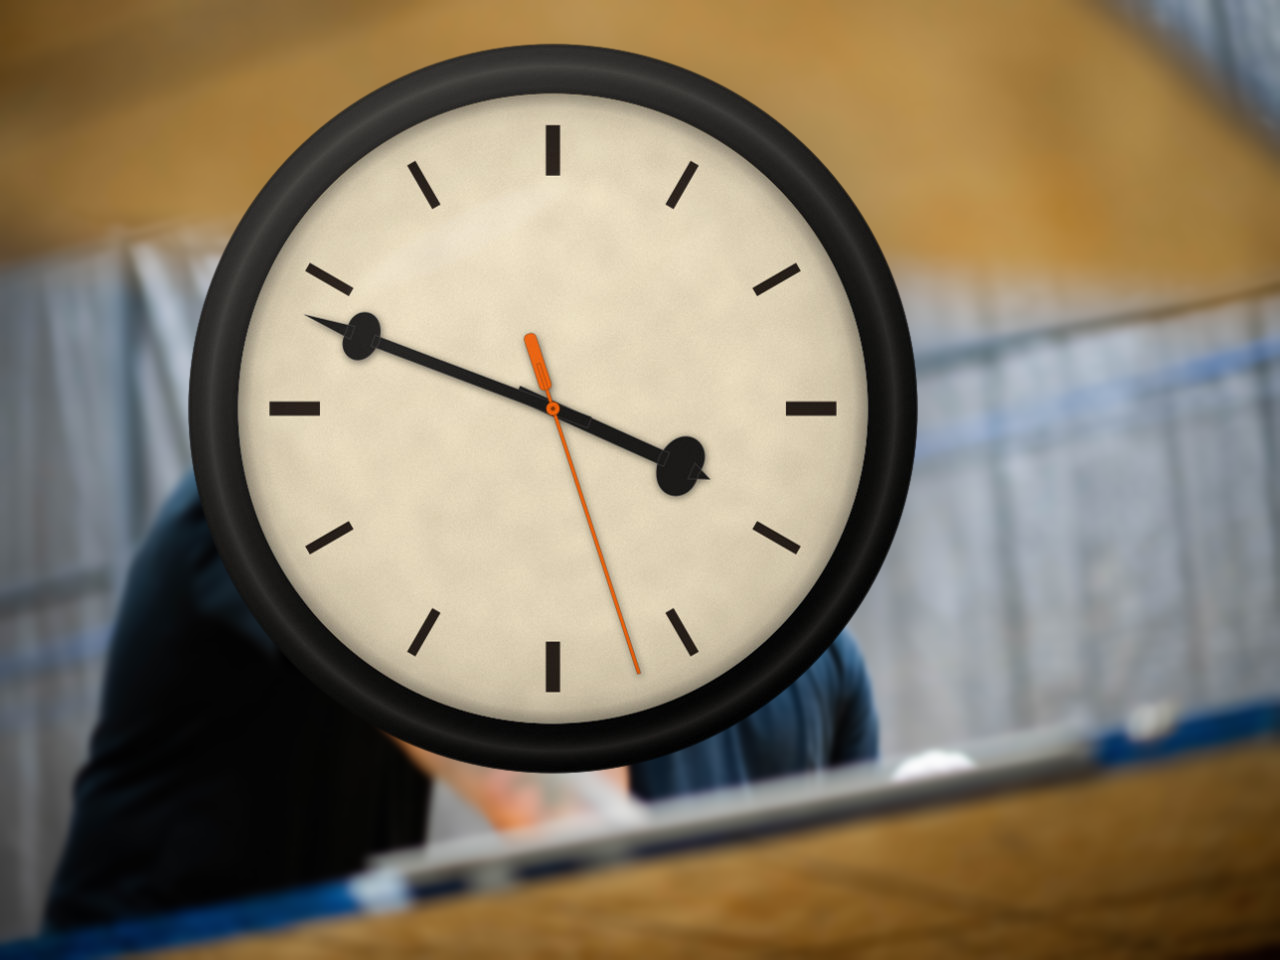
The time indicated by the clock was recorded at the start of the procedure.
3:48:27
